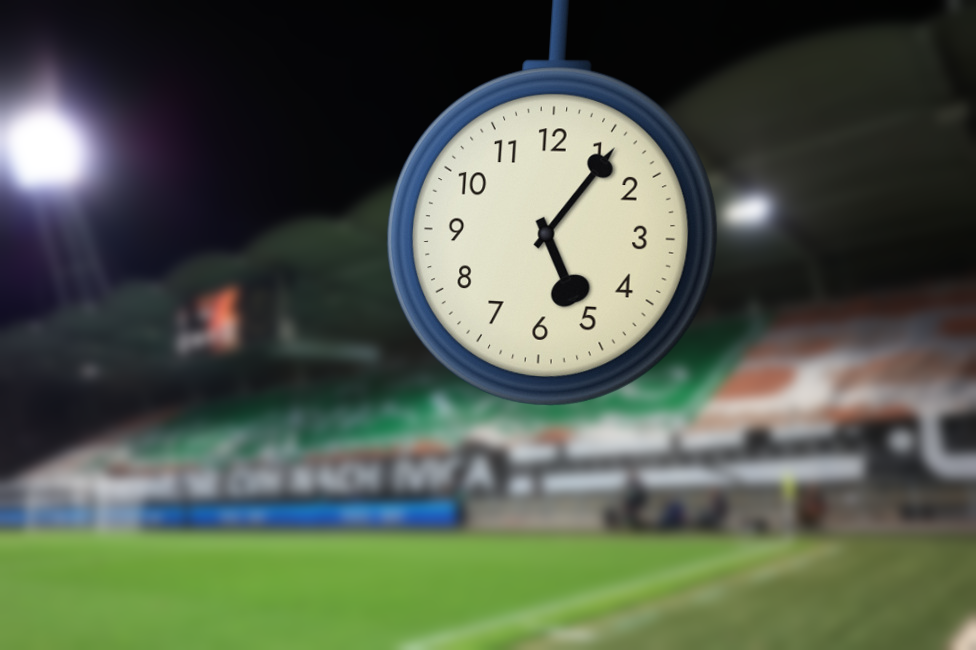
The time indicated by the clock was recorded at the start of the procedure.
5:06
